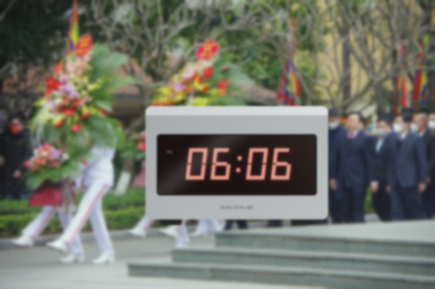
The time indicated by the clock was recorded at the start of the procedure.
6:06
